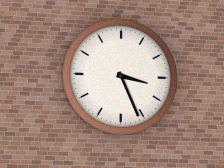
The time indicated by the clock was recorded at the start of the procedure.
3:26
